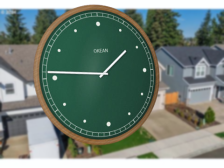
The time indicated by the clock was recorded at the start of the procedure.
1:46
